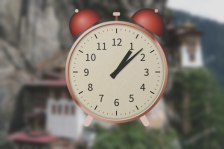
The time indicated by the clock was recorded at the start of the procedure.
1:08
